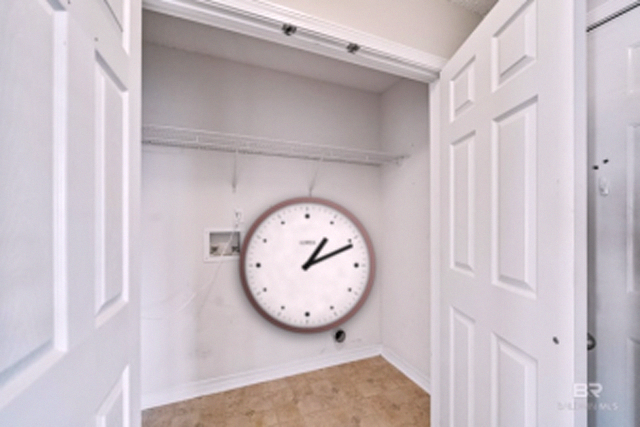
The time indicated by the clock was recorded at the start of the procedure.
1:11
